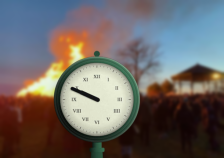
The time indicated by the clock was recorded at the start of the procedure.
9:49
